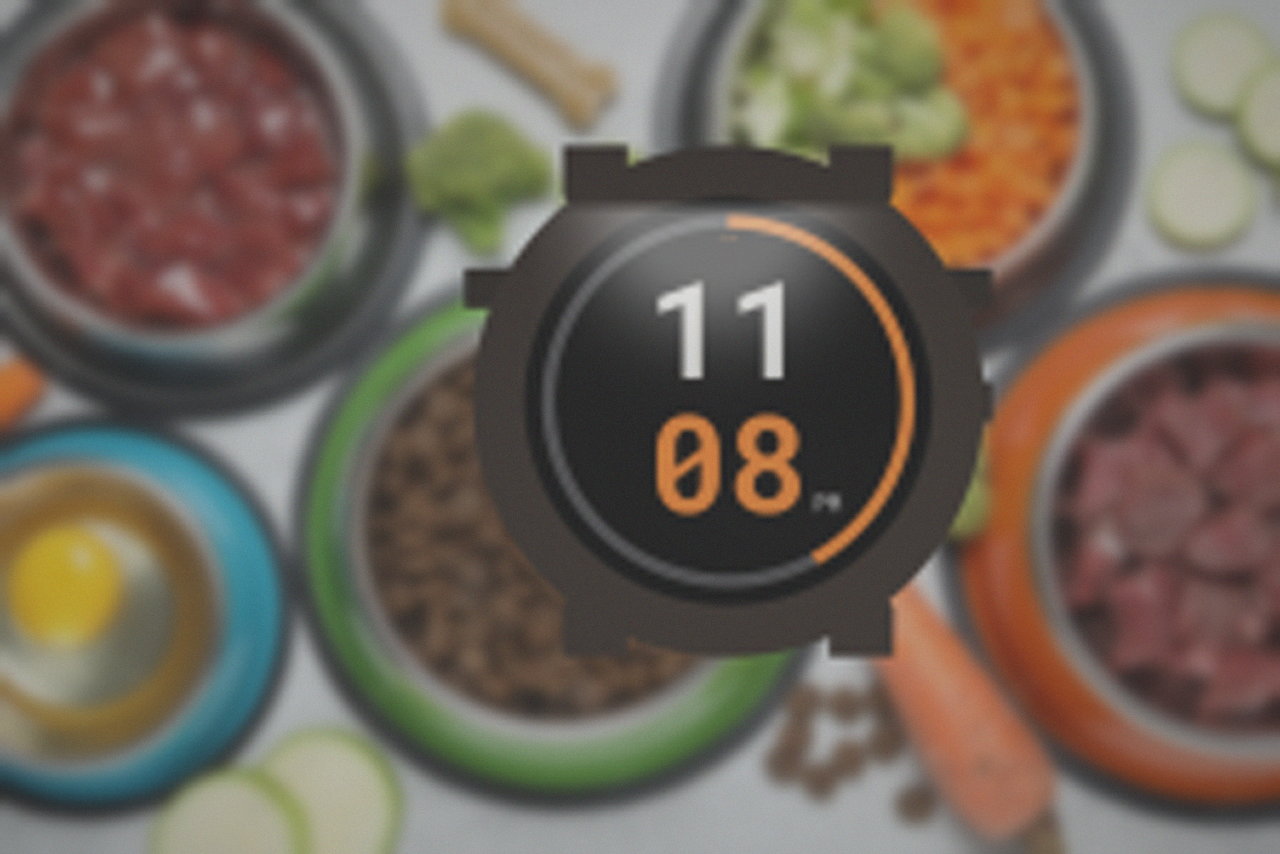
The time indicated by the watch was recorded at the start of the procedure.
11:08
